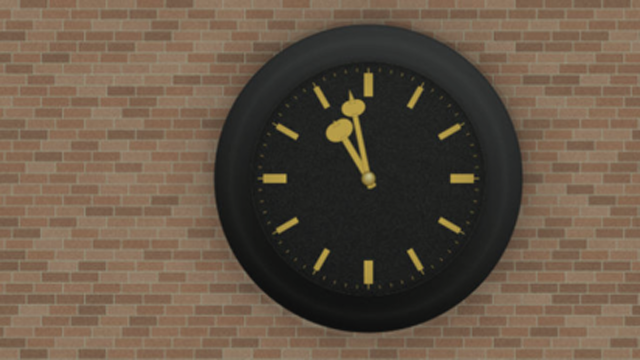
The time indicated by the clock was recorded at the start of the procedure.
10:58
